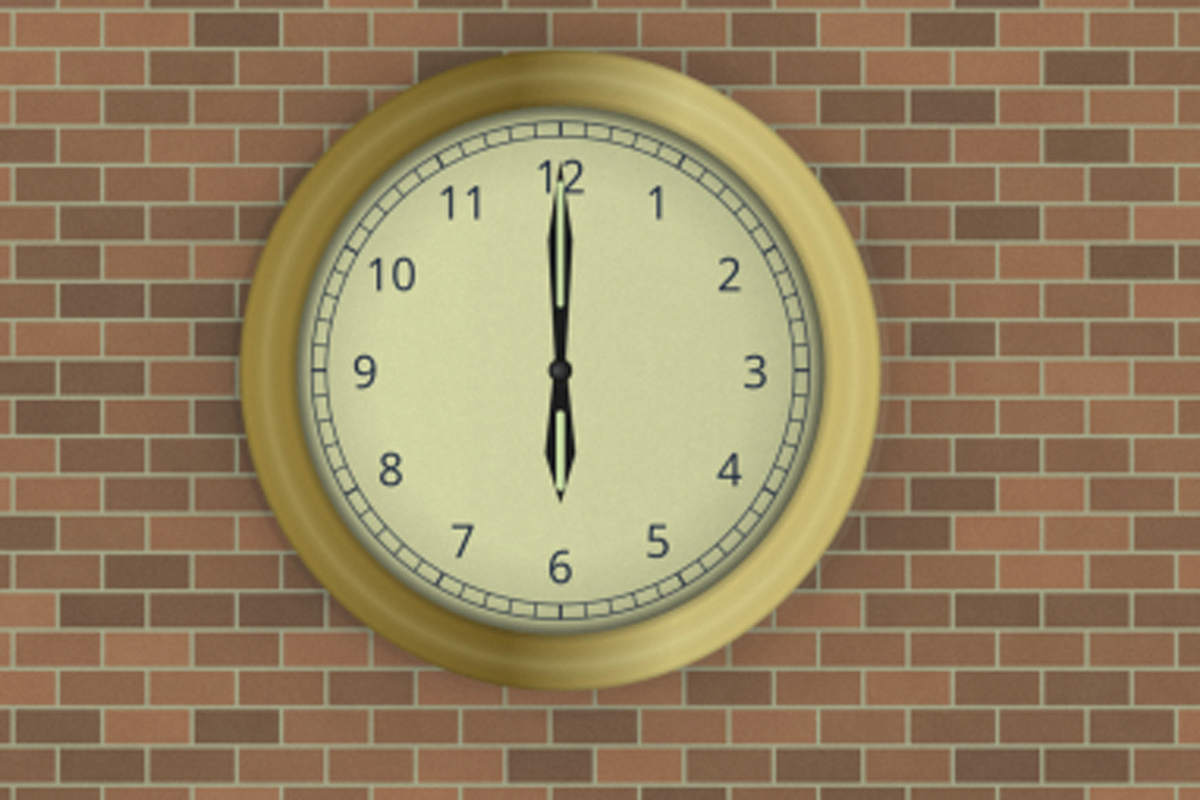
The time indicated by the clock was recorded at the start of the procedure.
6:00
